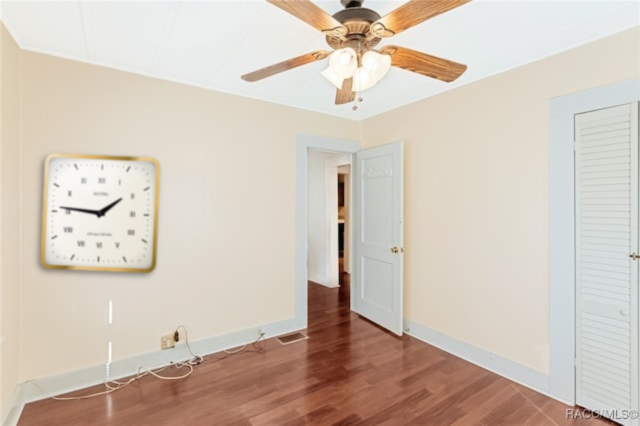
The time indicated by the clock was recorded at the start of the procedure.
1:46
